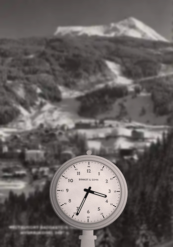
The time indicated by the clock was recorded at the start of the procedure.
3:34
